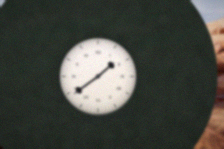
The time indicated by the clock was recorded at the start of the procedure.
1:39
